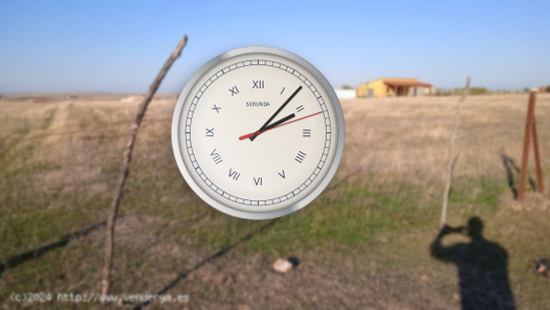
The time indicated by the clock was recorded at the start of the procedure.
2:07:12
